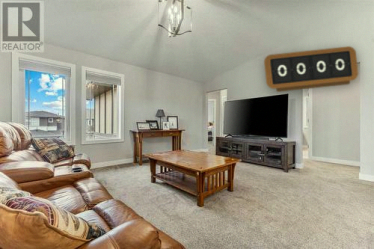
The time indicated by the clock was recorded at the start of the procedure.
0:00
